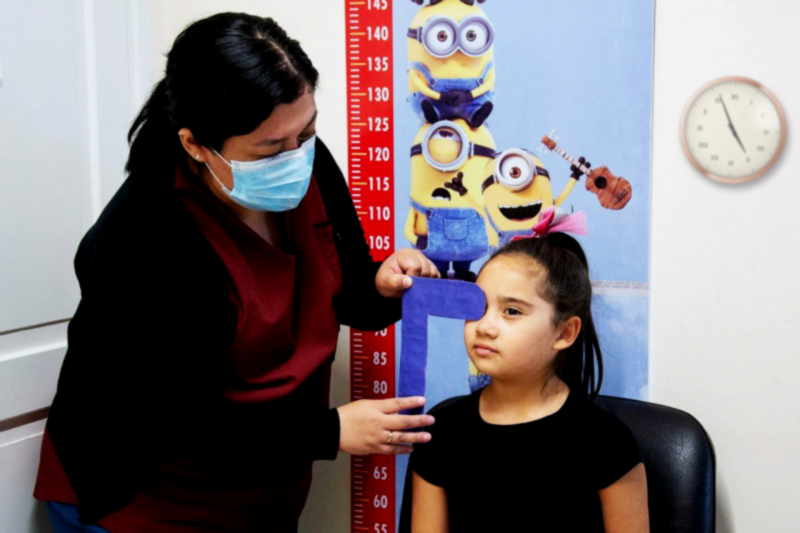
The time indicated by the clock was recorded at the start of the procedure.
4:56
